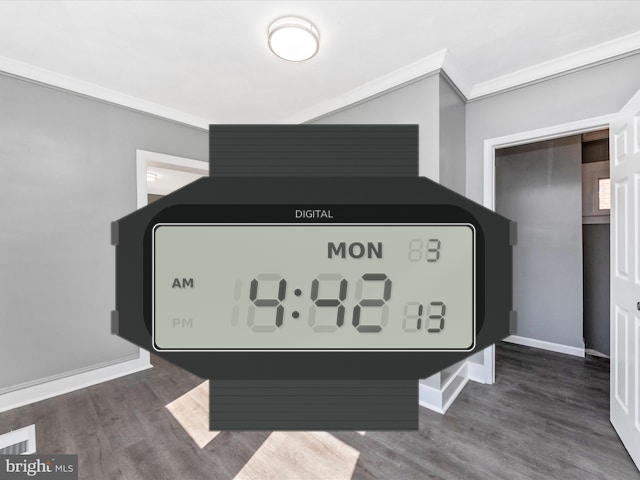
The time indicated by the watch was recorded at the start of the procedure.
4:42:13
